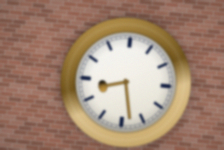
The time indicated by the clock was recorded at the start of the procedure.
8:28
